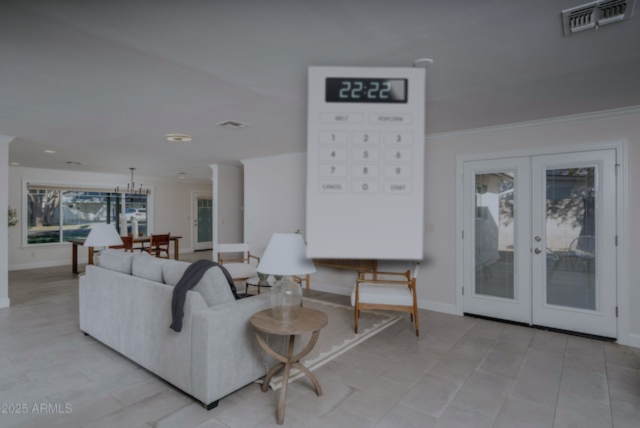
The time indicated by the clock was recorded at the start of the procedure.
22:22
